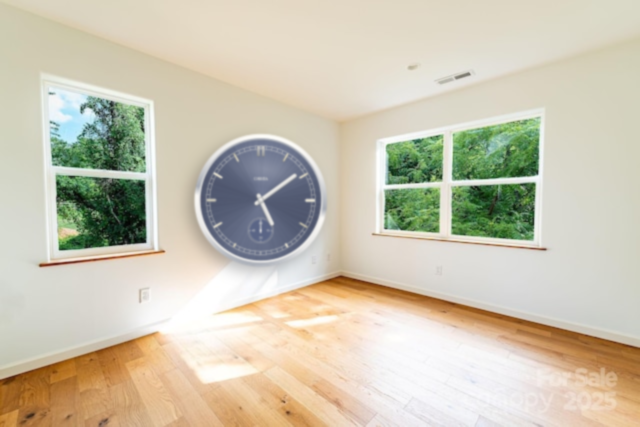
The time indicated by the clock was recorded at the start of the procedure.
5:09
